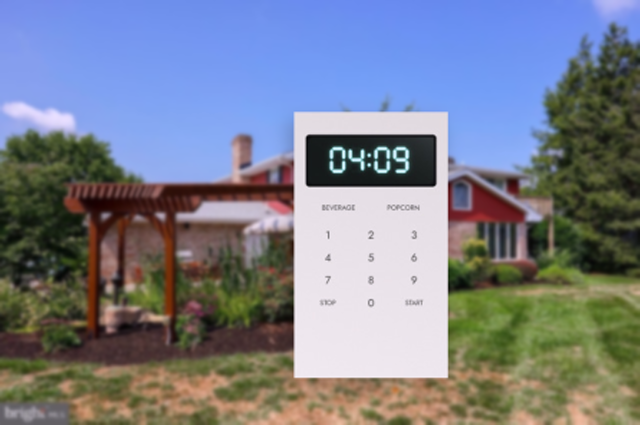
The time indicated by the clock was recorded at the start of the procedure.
4:09
